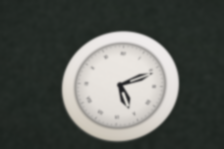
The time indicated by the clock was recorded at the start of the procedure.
5:11
